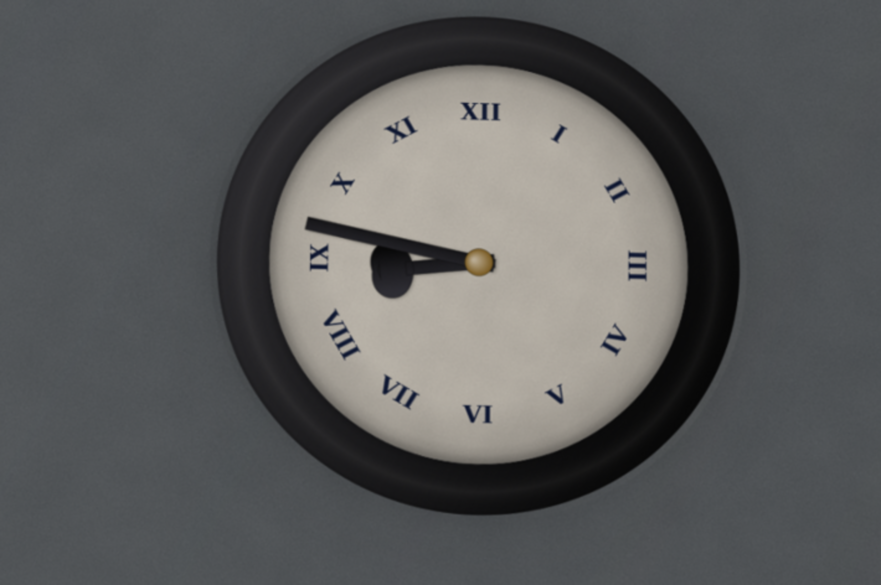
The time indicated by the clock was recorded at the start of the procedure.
8:47
